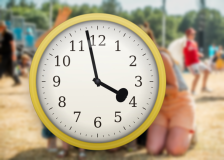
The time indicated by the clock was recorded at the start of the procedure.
3:58
